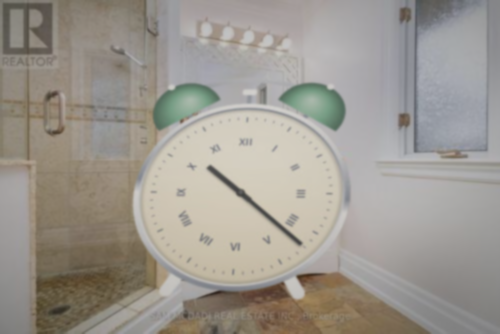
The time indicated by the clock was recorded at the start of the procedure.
10:22
